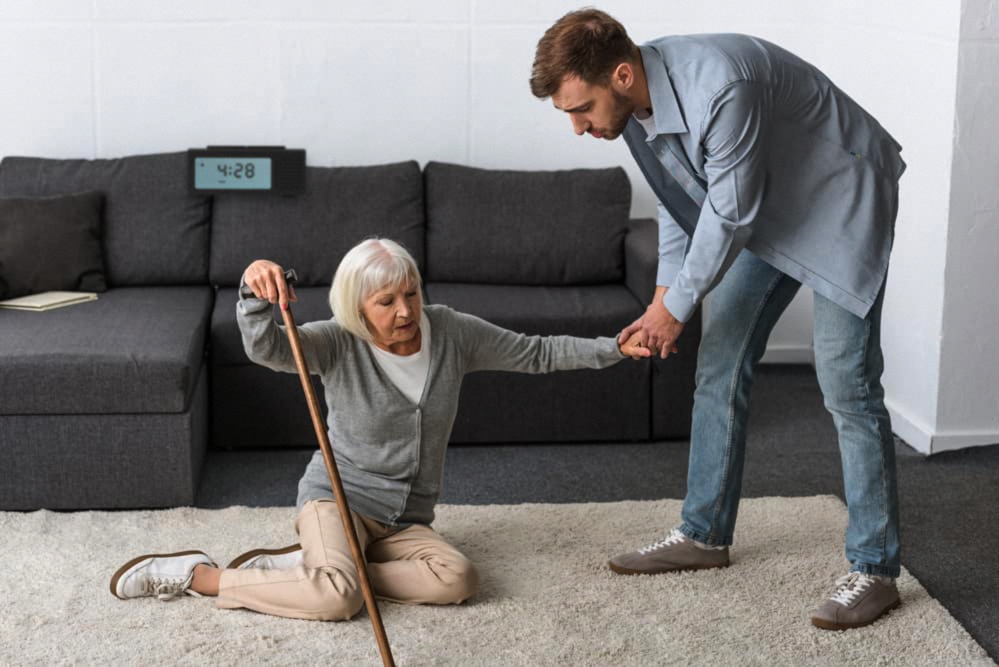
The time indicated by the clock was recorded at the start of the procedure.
4:28
